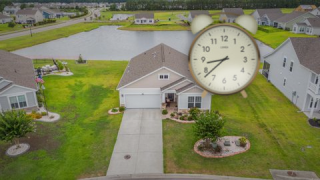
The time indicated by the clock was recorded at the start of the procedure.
8:38
